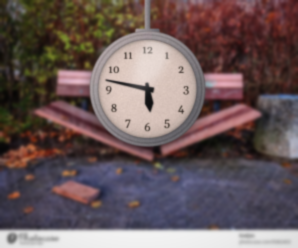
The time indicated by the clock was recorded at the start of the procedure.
5:47
